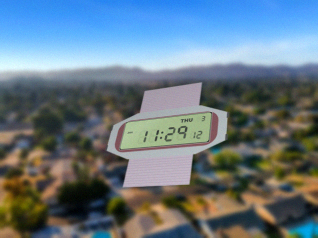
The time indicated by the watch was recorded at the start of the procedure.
11:29:12
